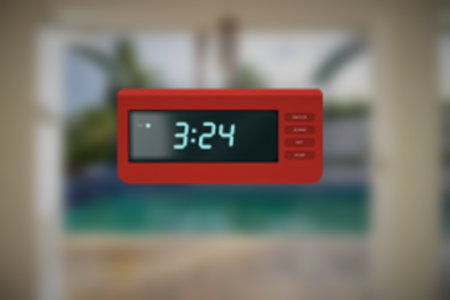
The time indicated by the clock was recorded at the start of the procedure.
3:24
